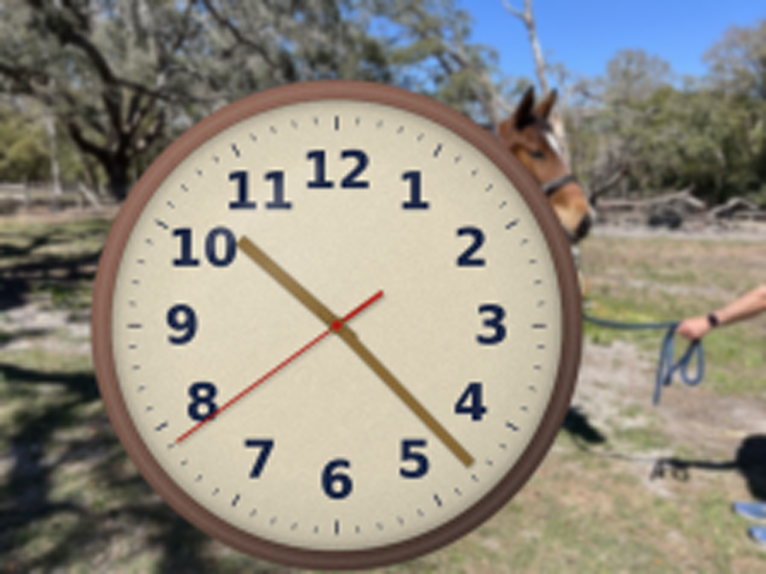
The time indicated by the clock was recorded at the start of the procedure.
10:22:39
